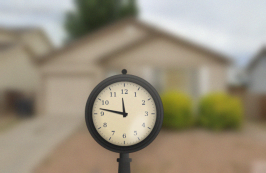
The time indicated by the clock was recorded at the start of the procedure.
11:47
